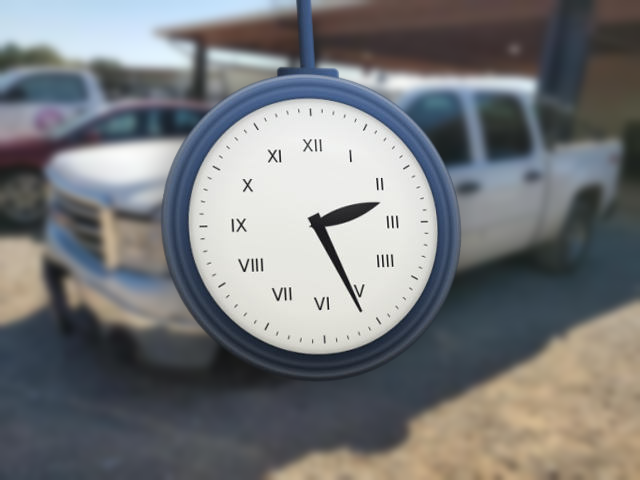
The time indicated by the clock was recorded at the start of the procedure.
2:26
